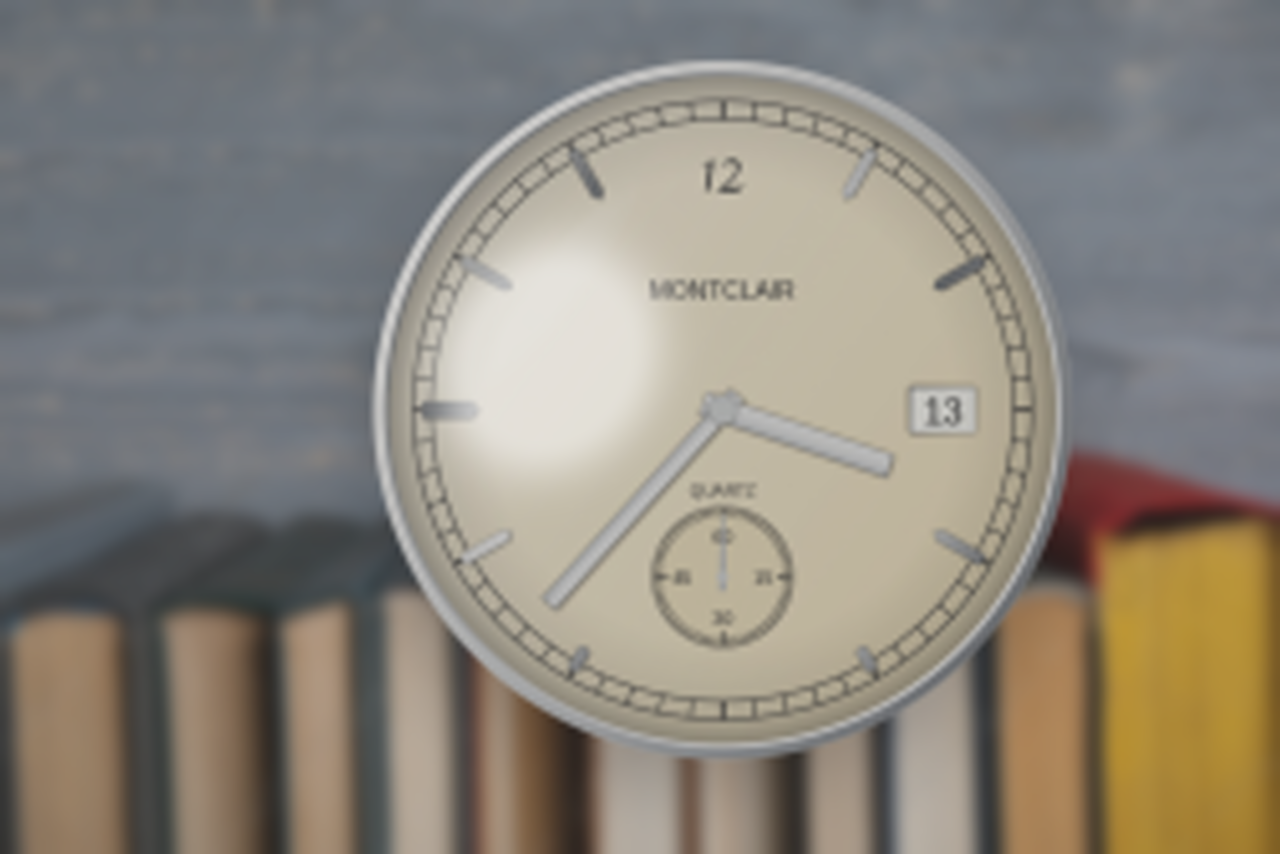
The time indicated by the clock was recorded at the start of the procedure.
3:37
